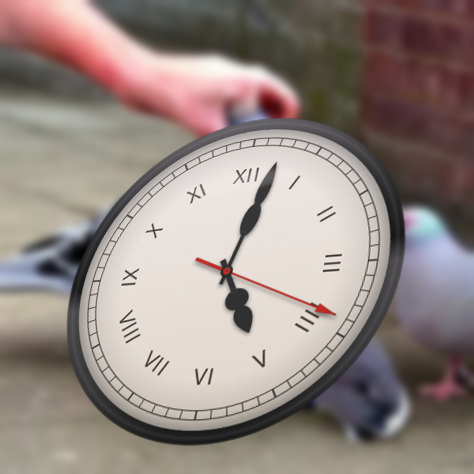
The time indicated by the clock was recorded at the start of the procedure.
5:02:19
